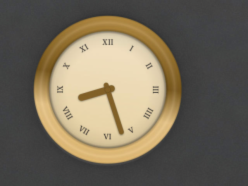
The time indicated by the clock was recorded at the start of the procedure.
8:27
